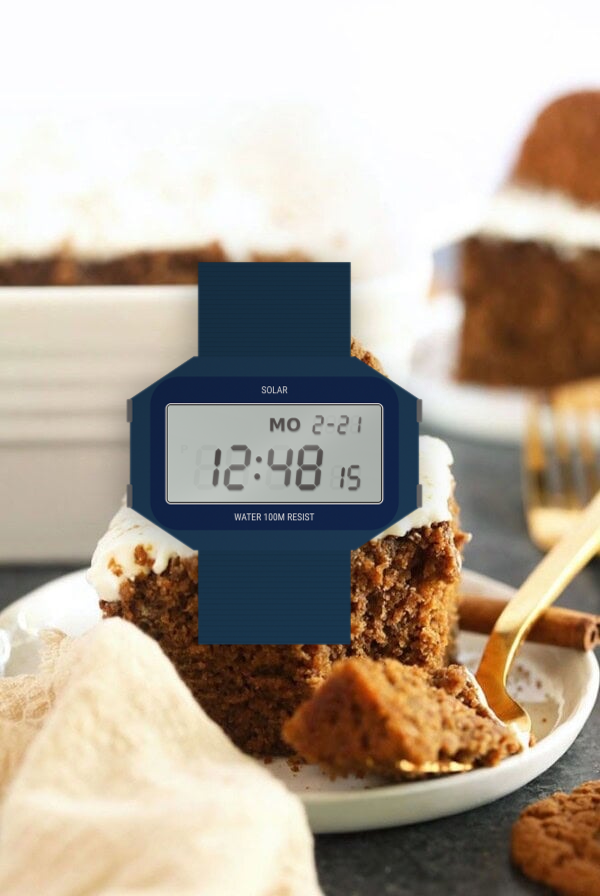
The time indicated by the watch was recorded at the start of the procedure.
12:48:15
